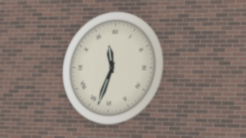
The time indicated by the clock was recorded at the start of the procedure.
11:33
